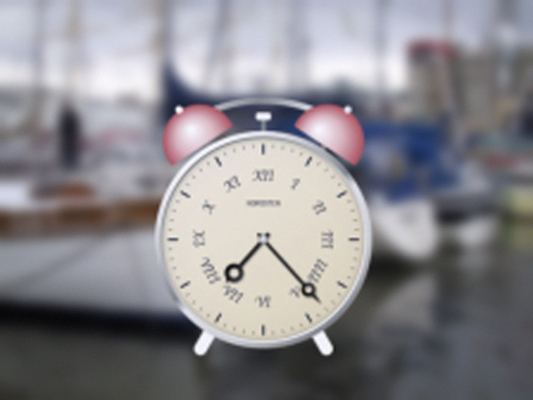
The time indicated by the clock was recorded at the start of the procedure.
7:23
